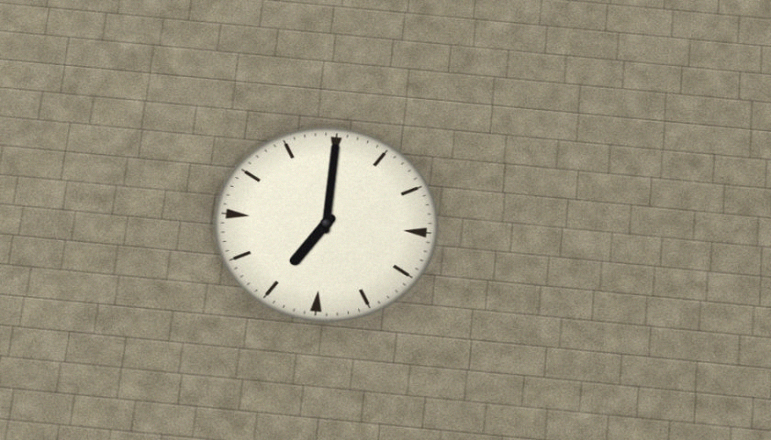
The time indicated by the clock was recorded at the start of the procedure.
7:00
